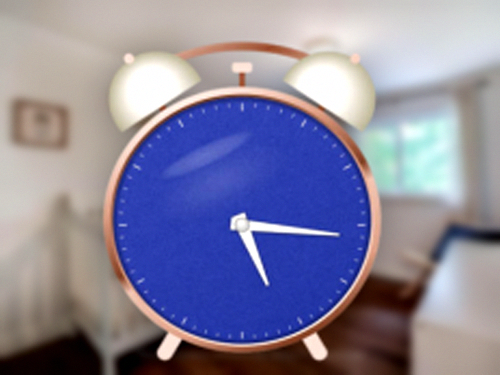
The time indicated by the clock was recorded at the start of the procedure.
5:16
